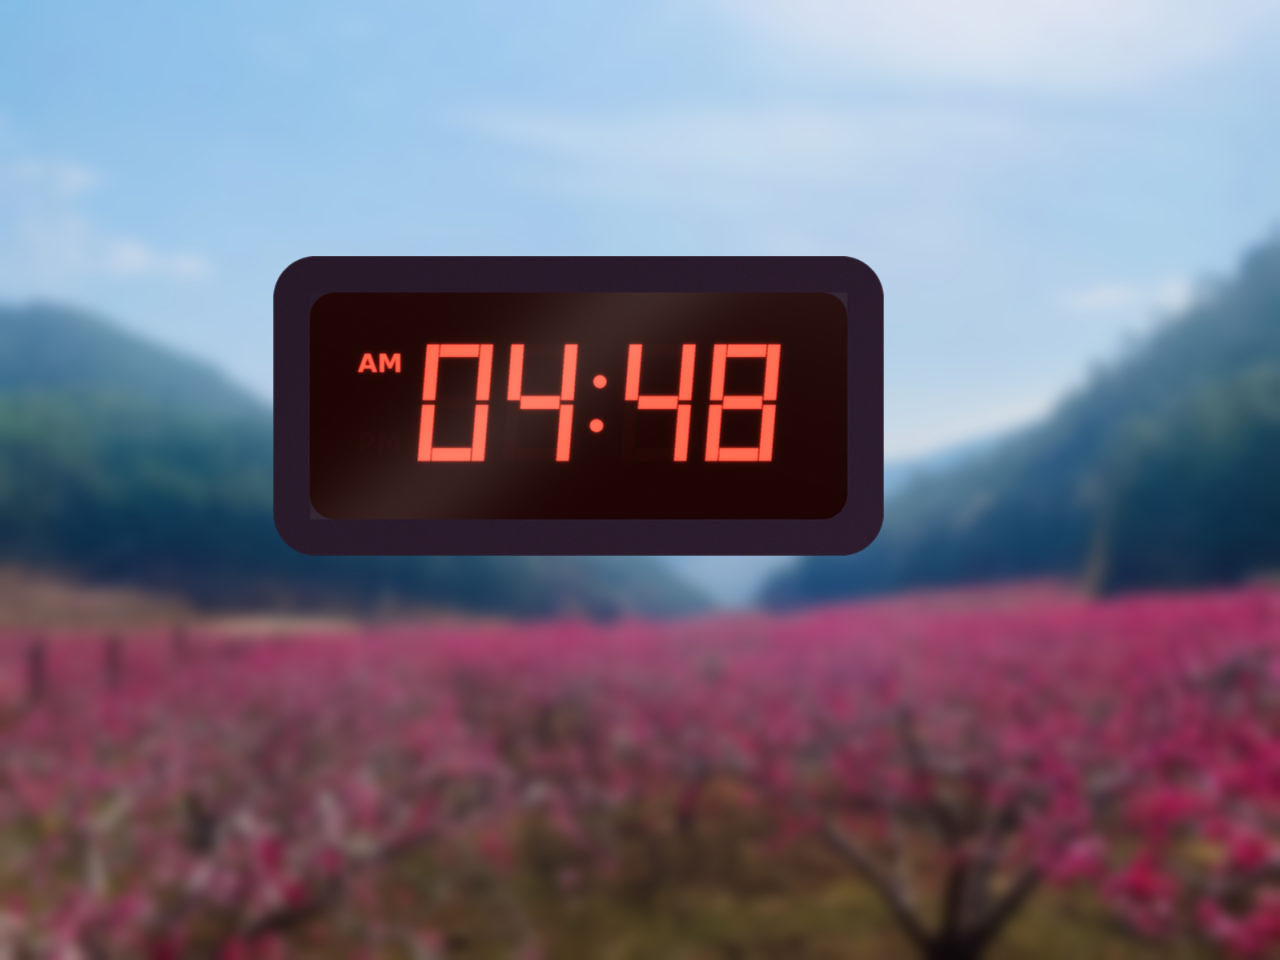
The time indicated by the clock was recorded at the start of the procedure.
4:48
